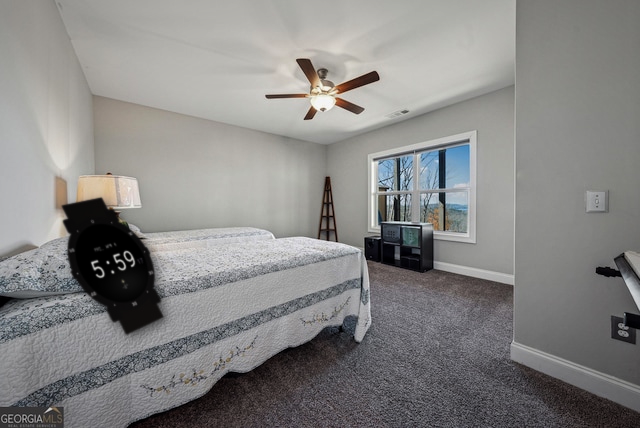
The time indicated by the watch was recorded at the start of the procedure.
5:59
